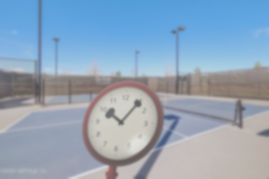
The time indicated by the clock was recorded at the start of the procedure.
10:06
